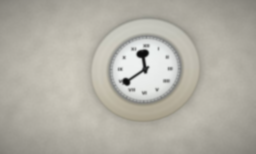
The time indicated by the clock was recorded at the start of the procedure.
11:39
